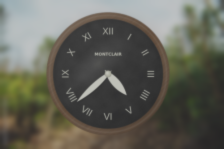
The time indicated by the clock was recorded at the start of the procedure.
4:38
